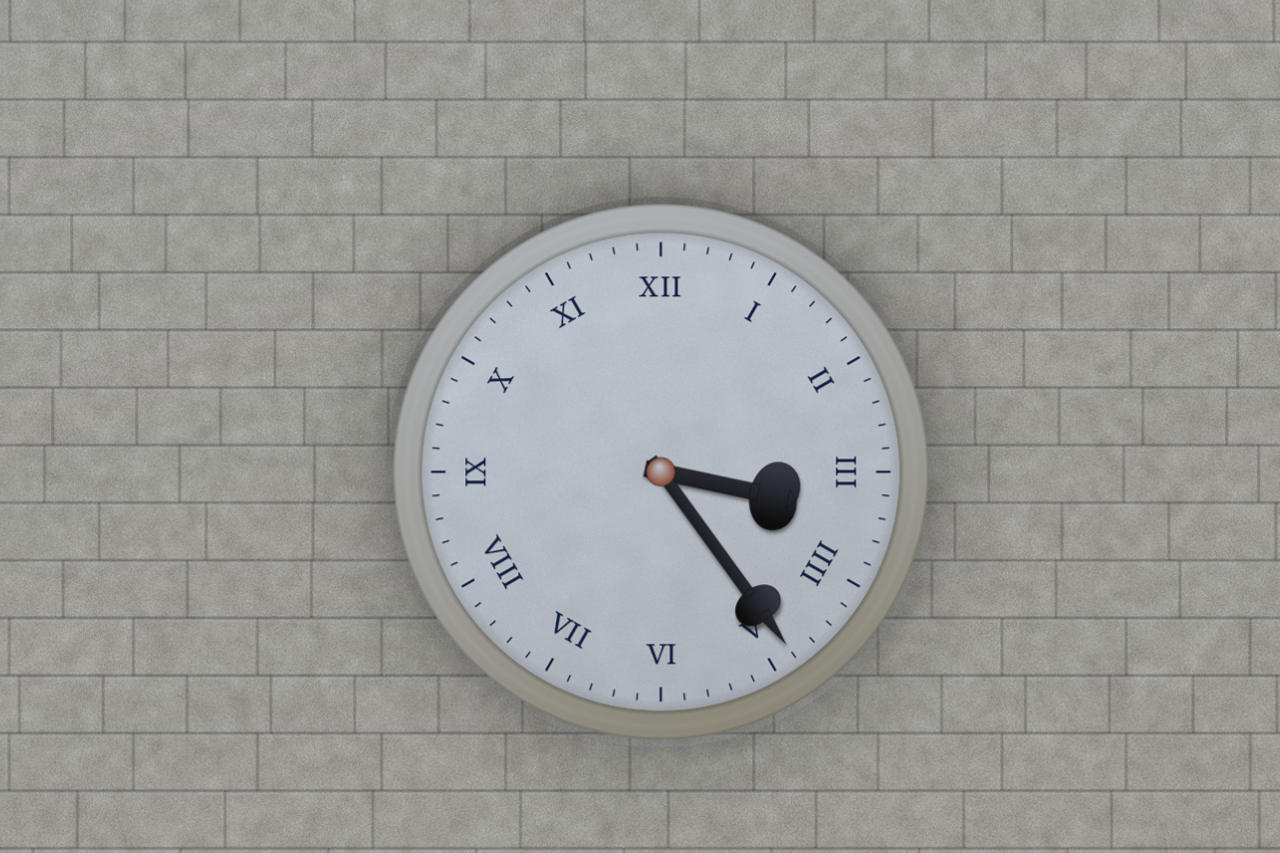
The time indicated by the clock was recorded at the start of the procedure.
3:24
